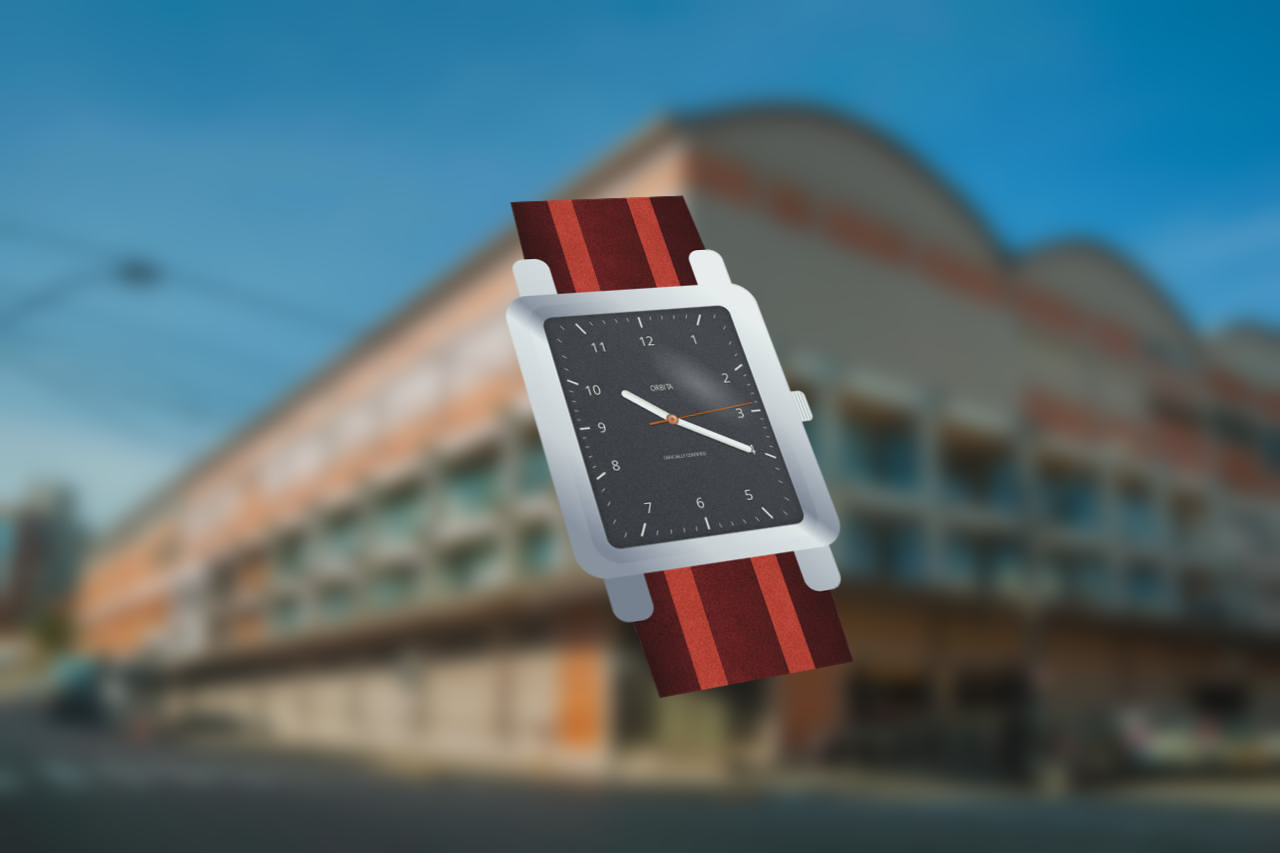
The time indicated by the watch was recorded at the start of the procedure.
10:20:14
